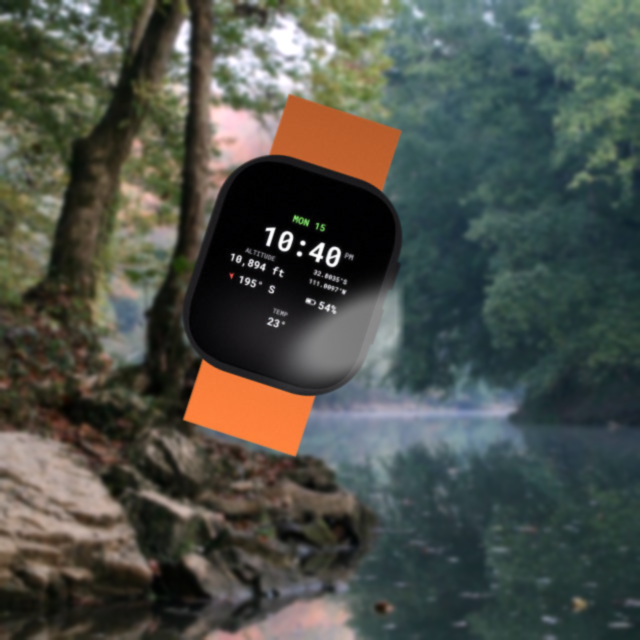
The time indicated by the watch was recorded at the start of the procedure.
10:40
